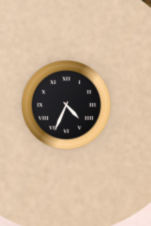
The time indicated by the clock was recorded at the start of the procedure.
4:34
